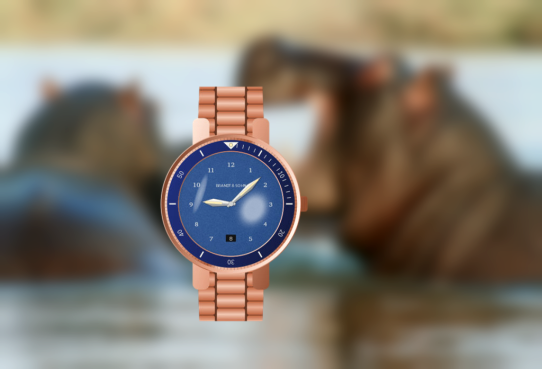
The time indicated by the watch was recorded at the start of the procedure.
9:08
